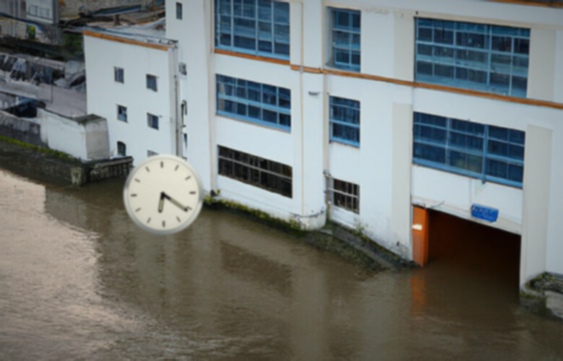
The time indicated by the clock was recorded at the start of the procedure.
6:21
